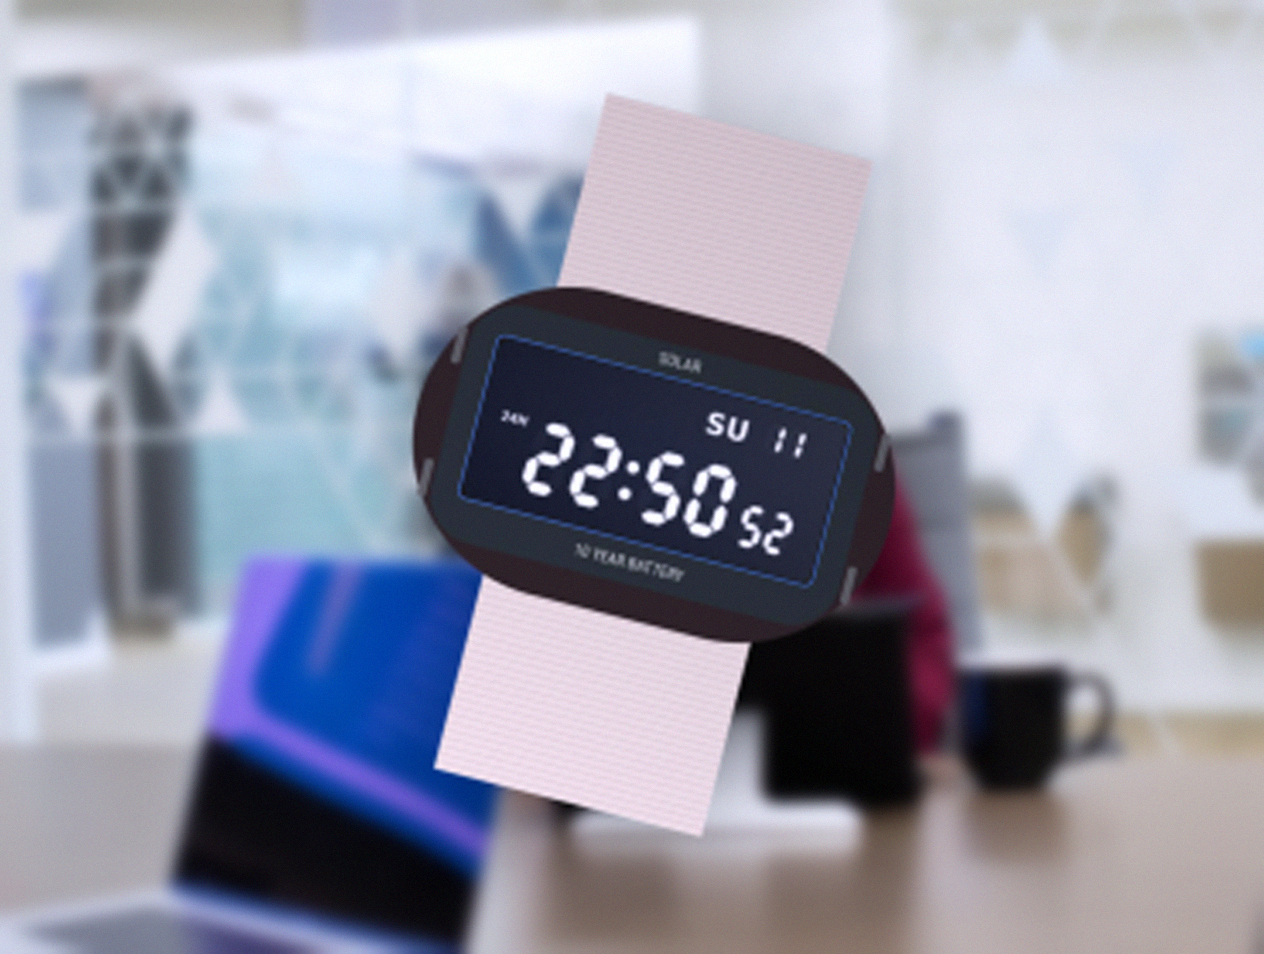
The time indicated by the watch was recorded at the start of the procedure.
22:50:52
